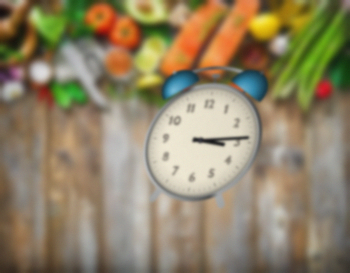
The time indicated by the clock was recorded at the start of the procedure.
3:14
